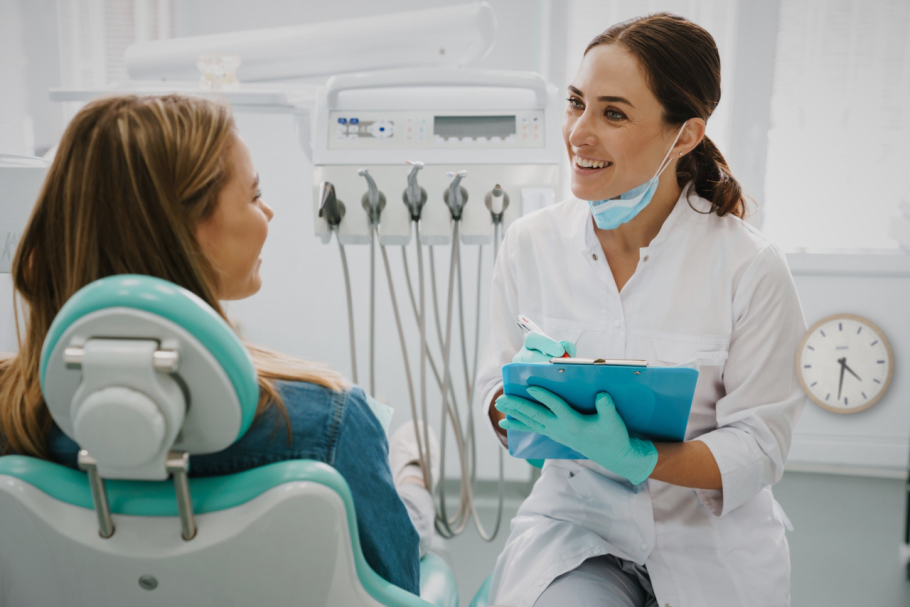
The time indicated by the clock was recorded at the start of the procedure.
4:32
